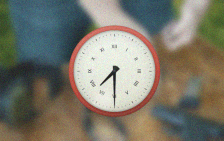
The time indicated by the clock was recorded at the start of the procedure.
7:30
